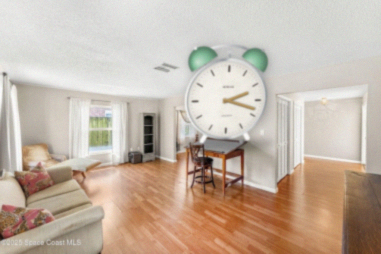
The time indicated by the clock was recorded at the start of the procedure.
2:18
